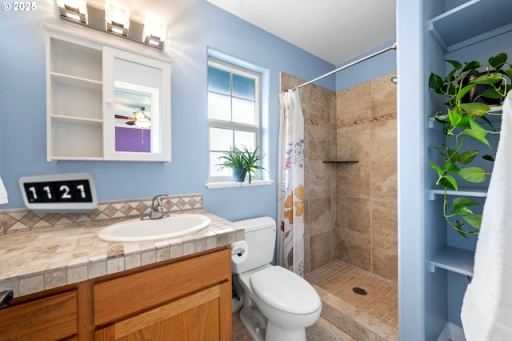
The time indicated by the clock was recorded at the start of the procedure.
11:21
